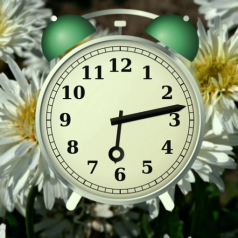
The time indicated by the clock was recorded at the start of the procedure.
6:13
